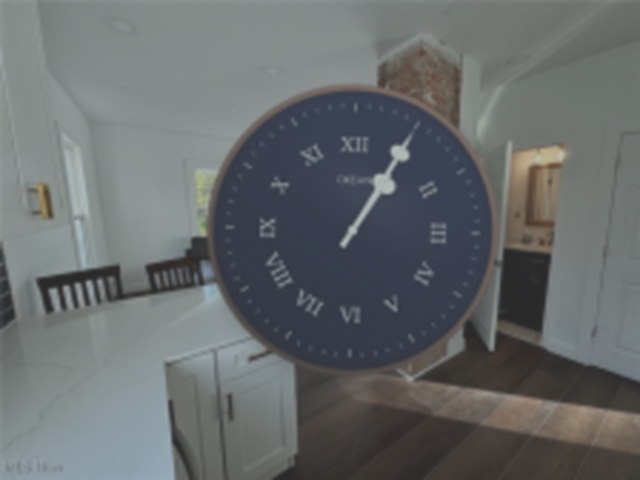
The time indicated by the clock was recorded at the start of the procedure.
1:05
